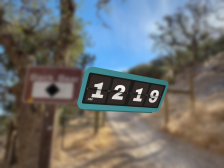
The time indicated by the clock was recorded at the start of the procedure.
12:19
